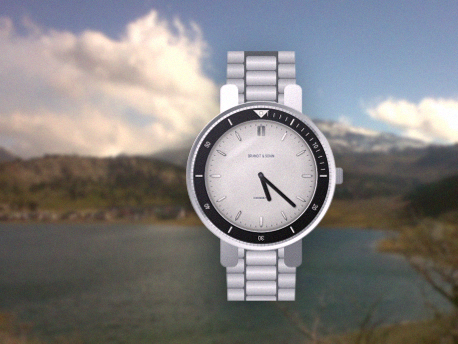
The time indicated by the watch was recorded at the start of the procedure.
5:22
